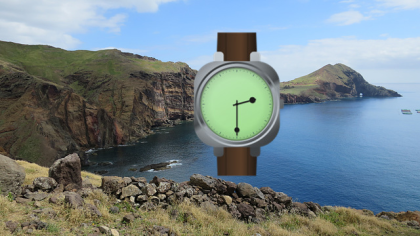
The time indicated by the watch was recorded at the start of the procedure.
2:30
